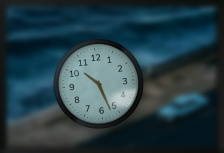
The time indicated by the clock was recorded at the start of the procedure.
10:27
